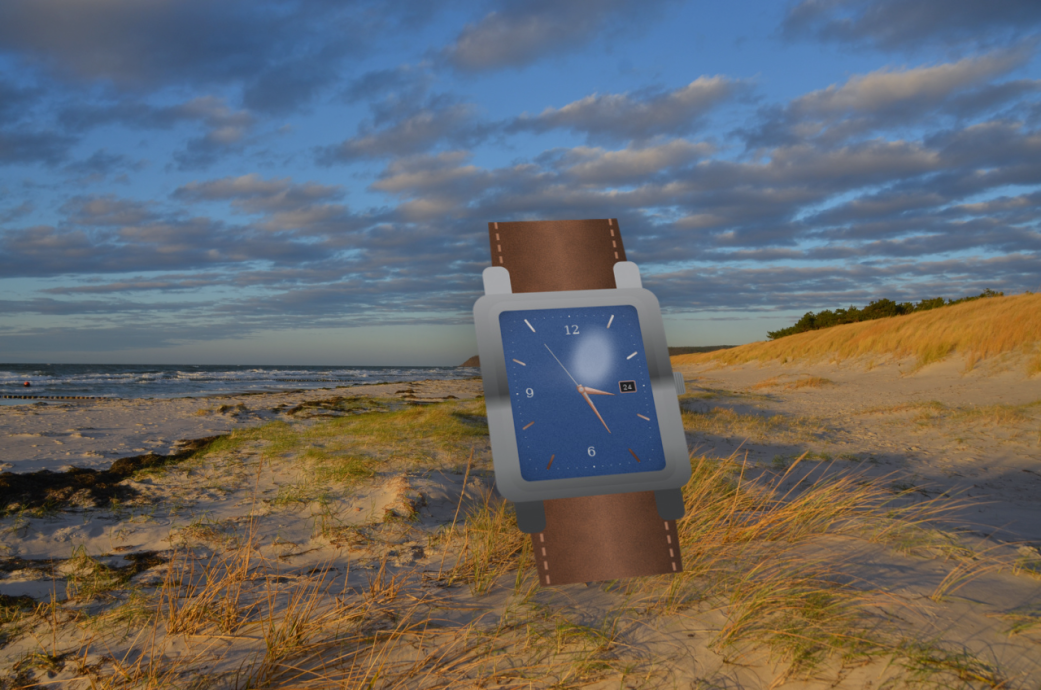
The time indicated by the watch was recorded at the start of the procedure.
3:25:55
